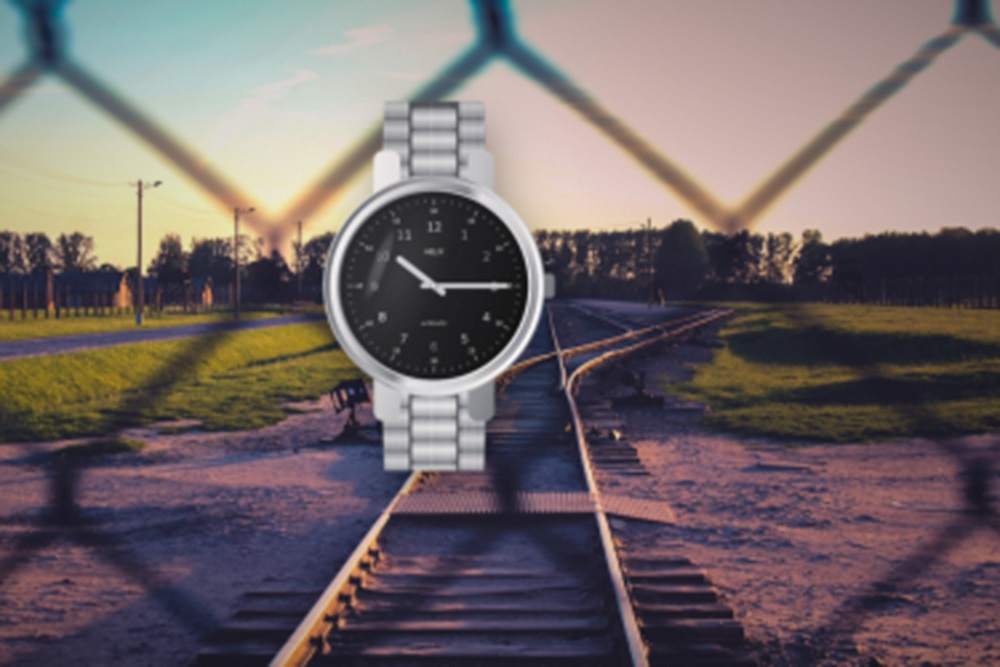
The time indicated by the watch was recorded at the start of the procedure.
10:15
